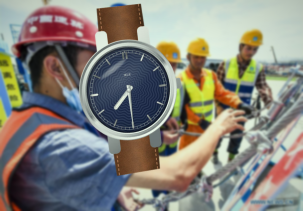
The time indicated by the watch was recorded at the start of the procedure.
7:30
